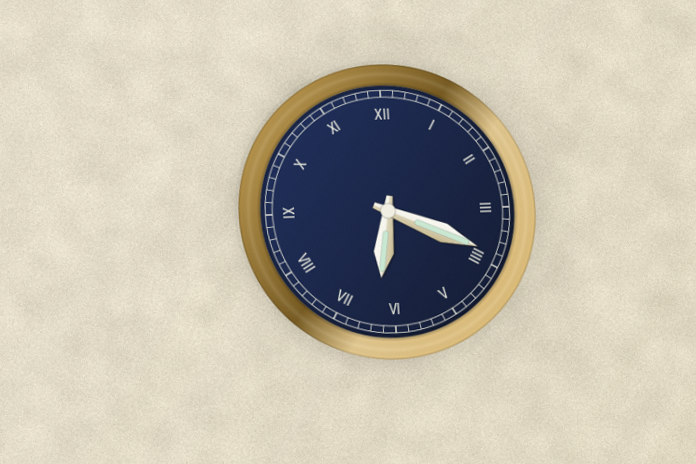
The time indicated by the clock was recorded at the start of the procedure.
6:19
